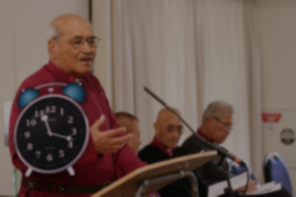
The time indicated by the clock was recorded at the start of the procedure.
11:18
